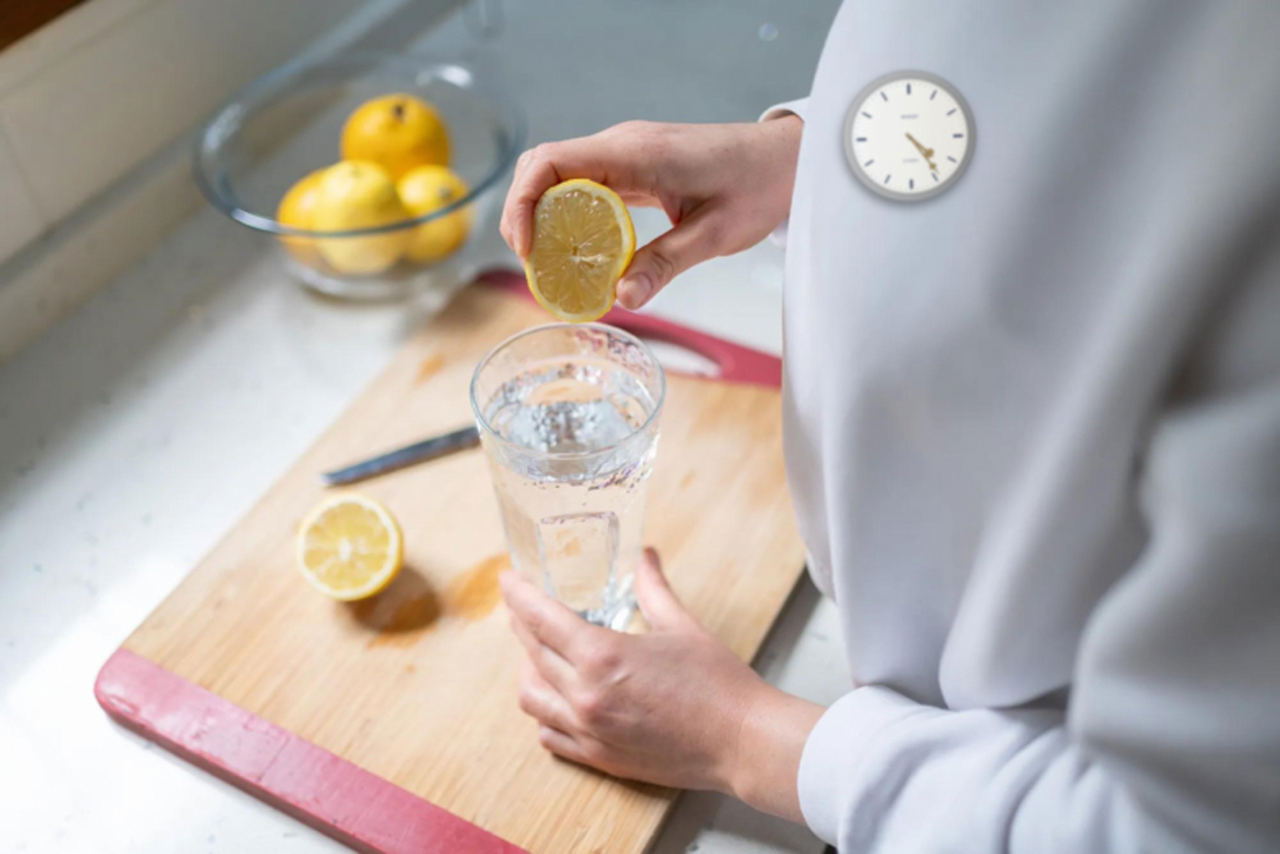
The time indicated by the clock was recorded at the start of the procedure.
4:24
